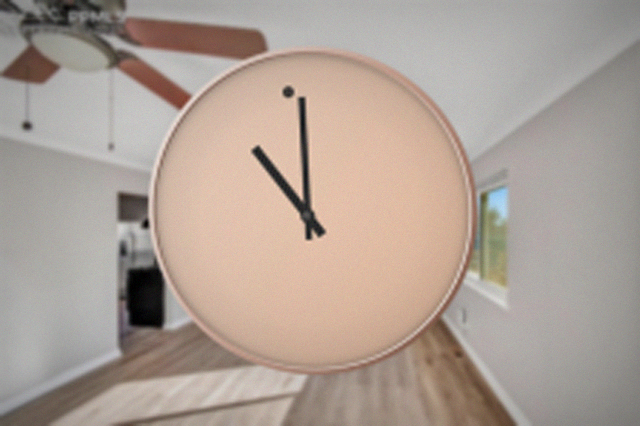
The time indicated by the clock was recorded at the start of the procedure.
11:01
